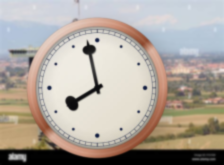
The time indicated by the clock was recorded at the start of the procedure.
7:58
